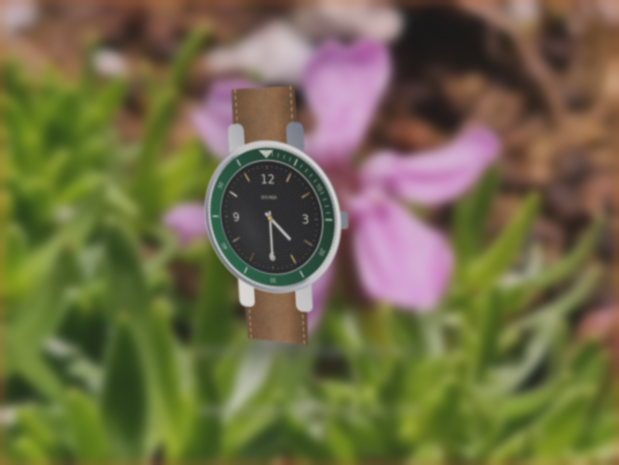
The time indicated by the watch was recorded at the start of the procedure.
4:30
